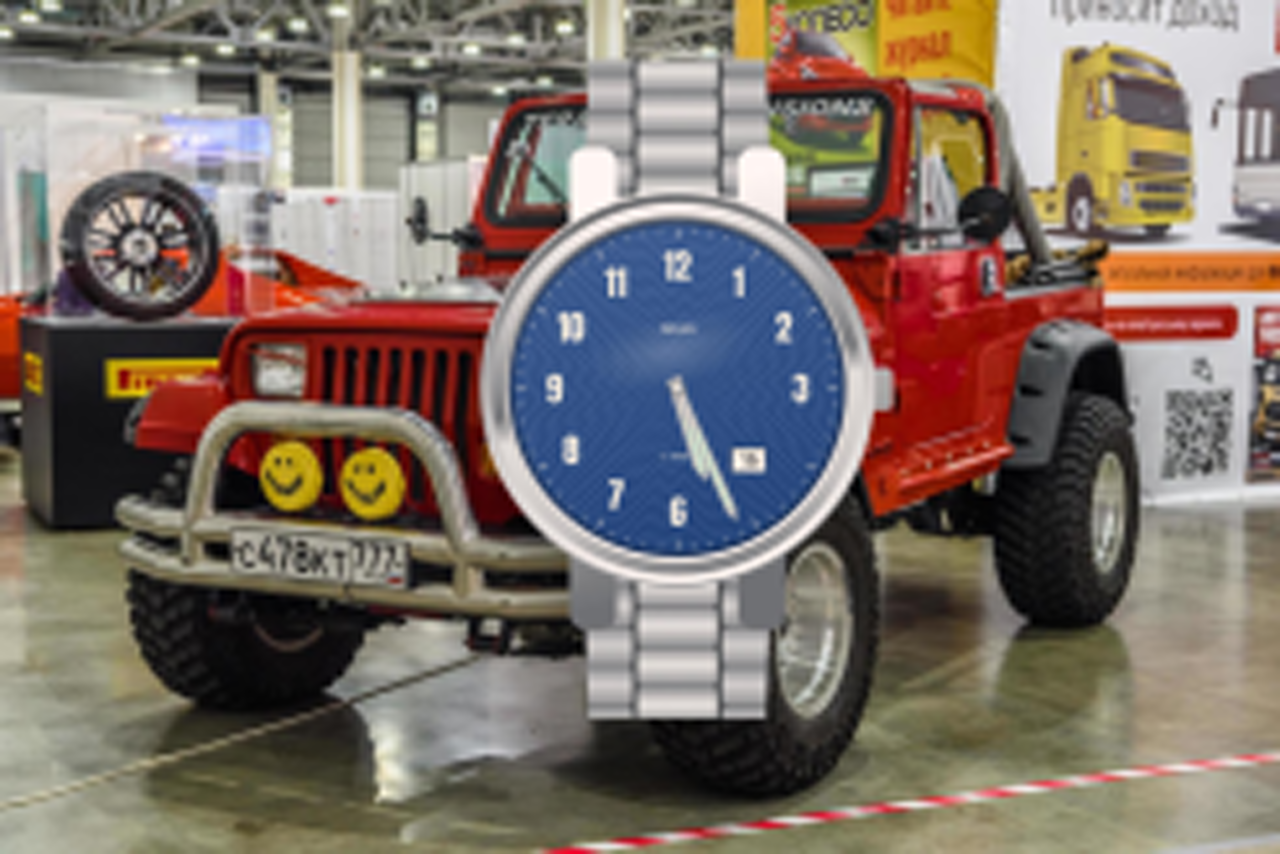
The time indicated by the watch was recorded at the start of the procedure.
5:26
